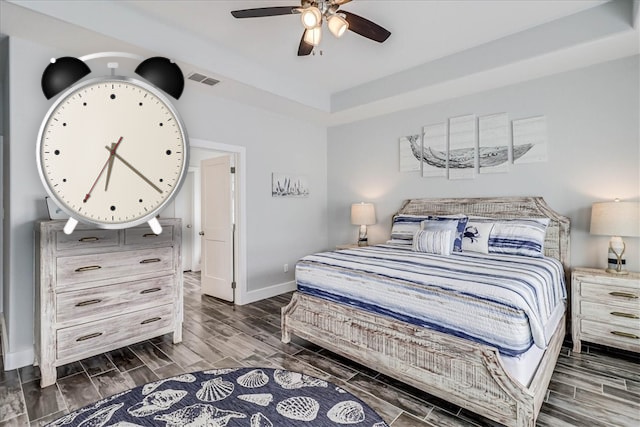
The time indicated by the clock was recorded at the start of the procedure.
6:21:35
